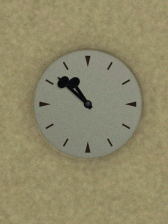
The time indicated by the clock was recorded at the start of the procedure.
10:52
